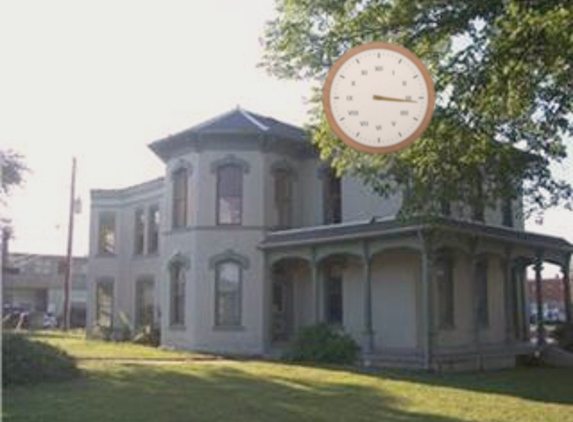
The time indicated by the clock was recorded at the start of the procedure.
3:16
